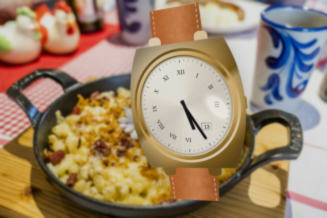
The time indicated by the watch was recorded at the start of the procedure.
5:25
